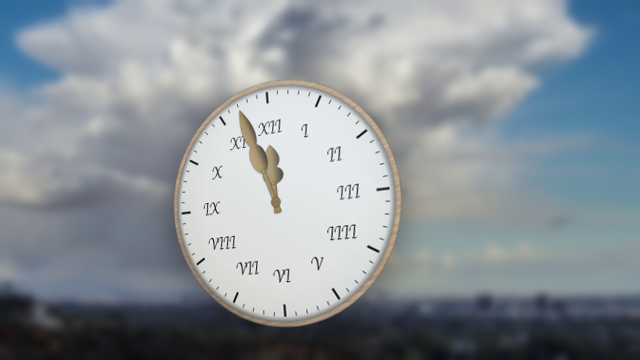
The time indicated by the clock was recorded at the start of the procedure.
11:57
